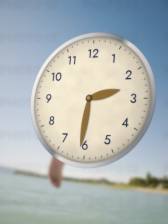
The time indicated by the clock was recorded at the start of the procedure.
2:31
